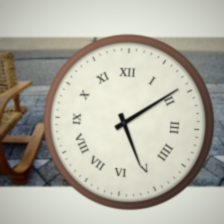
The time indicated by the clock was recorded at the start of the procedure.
5:09
